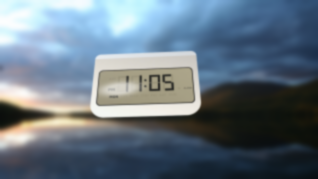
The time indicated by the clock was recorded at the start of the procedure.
11:05
